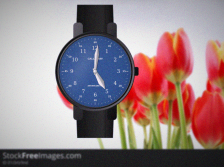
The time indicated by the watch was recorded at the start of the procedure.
5:01
